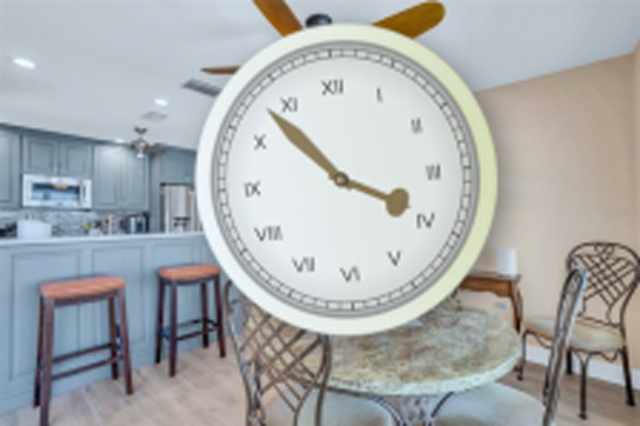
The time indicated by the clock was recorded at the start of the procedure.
3:53
